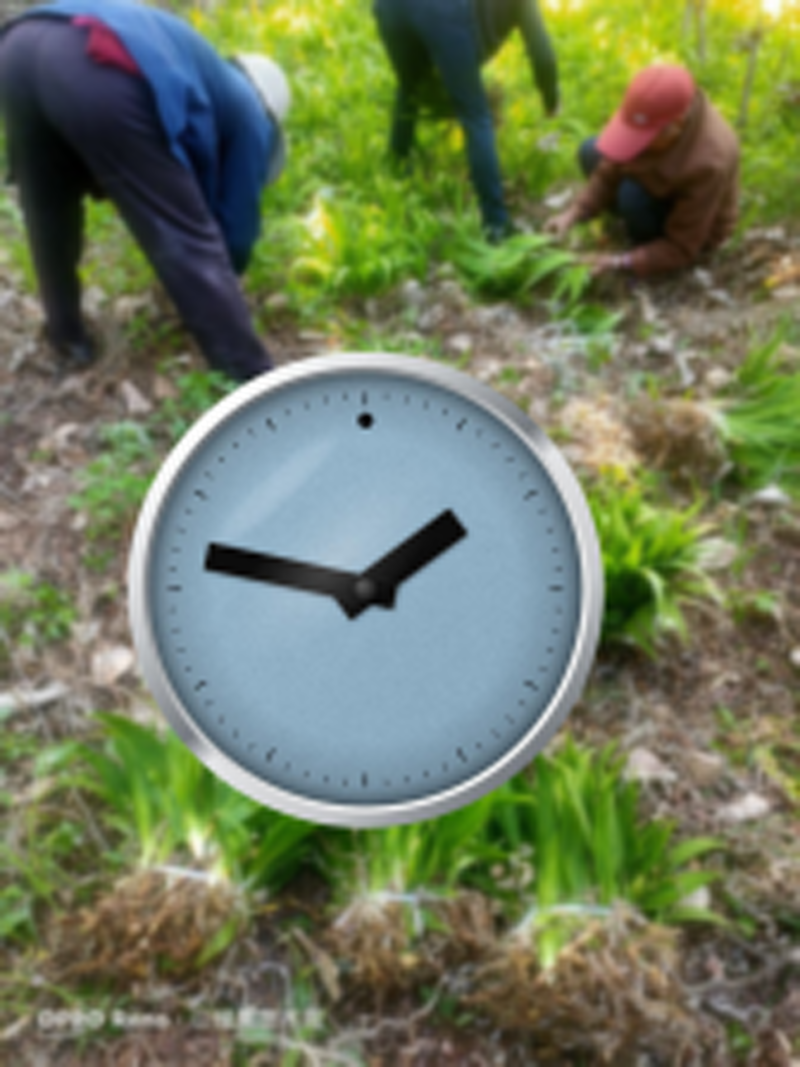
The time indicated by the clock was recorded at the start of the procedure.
1:47
